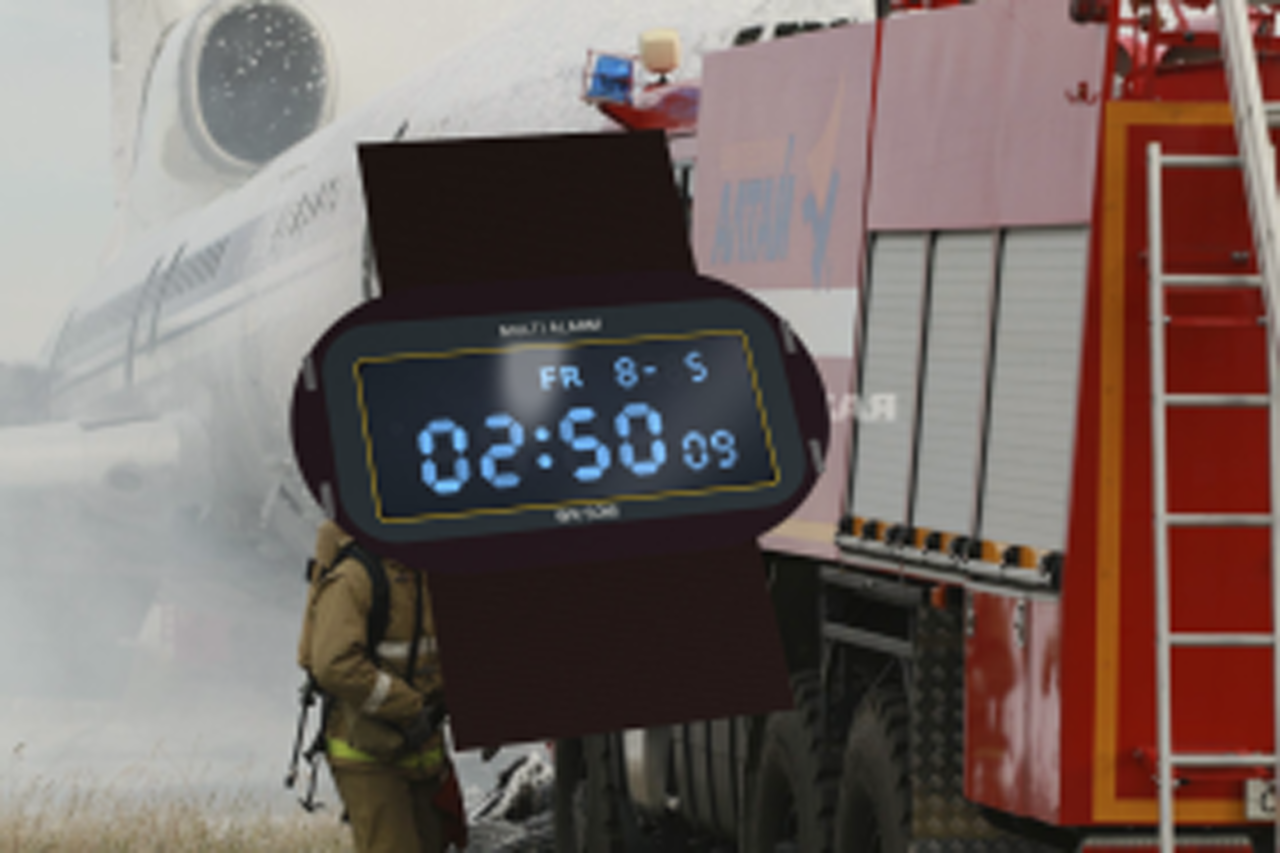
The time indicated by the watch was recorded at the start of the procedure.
2:50:09
